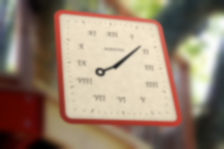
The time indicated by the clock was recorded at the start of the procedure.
8:08
